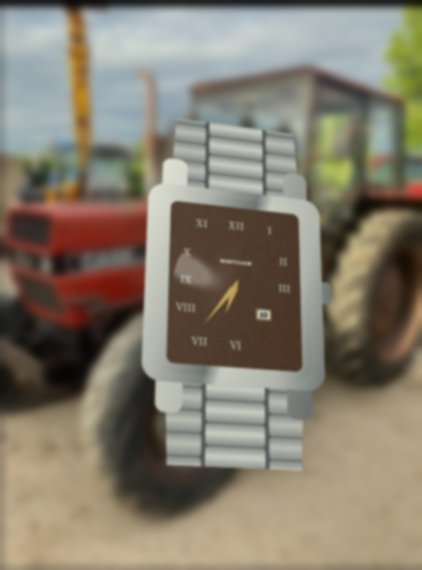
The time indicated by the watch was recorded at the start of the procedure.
6:36
